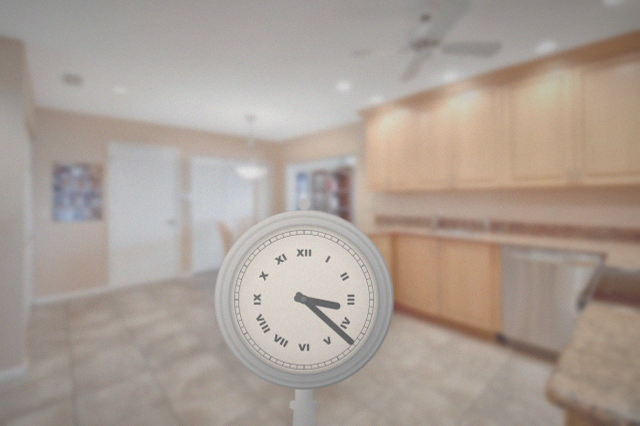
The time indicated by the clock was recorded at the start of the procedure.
3:22
